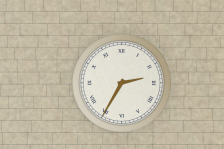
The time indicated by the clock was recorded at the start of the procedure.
2:35
